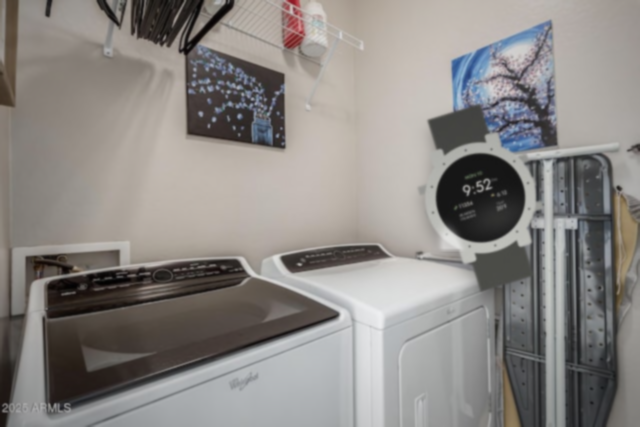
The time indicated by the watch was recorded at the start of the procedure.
9:52
